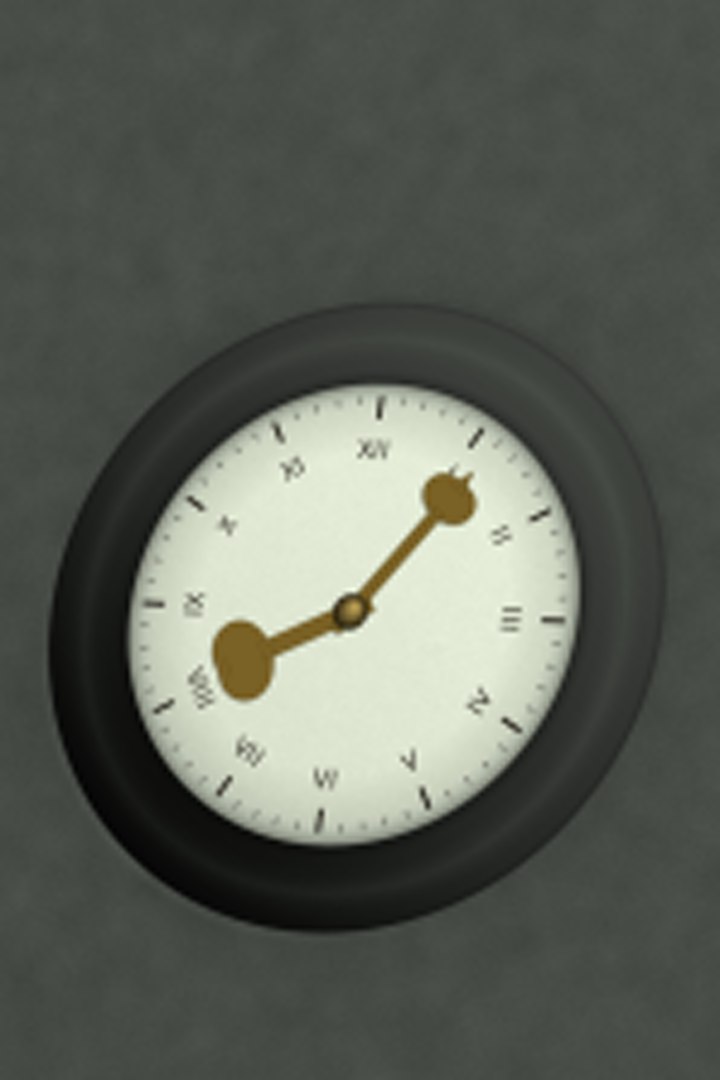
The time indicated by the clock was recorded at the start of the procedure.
8:06
